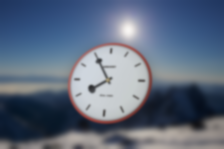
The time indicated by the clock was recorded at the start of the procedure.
7:55
